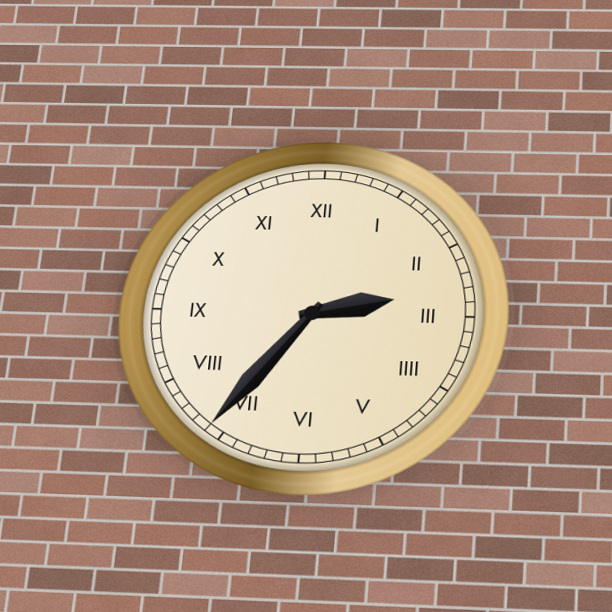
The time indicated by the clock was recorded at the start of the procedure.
2:36
